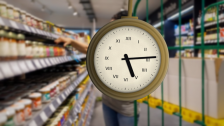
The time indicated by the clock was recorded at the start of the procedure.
5:14
